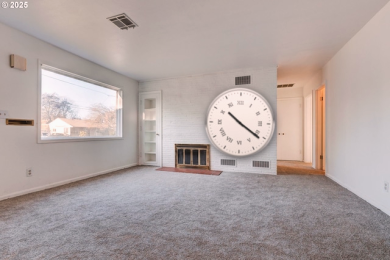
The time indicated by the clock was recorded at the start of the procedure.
10:21
